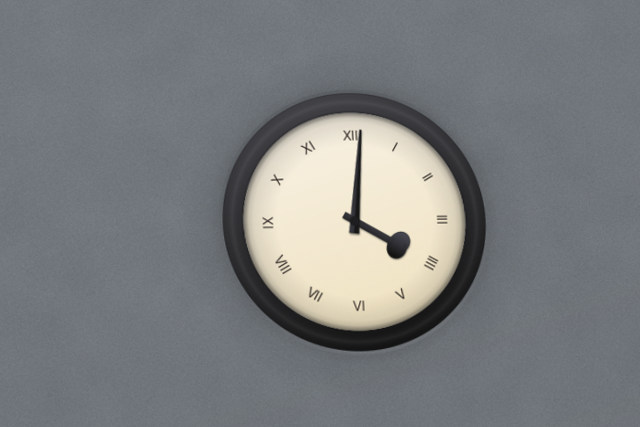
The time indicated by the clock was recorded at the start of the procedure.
4:01
